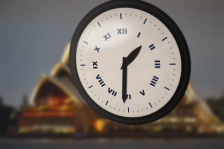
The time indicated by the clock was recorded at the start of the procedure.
1:31
